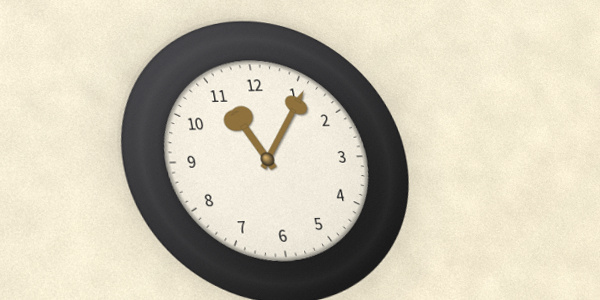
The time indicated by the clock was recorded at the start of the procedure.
11:06
